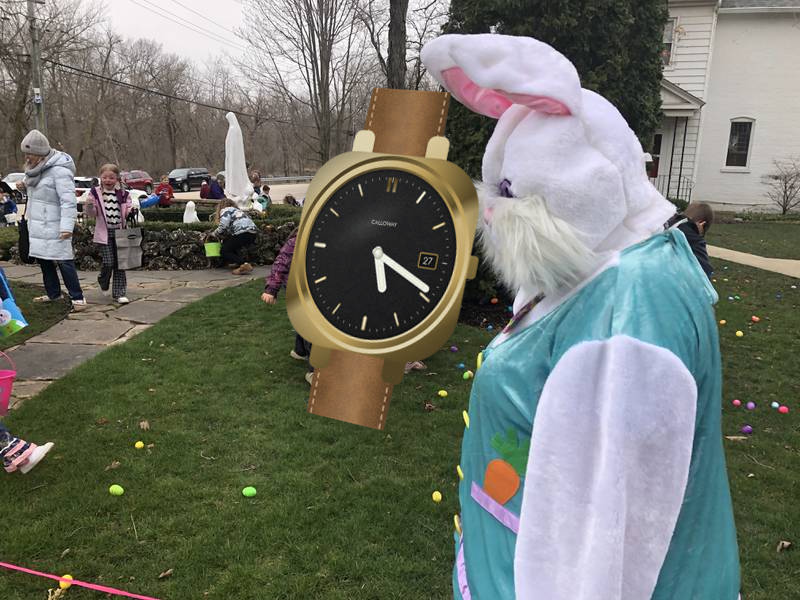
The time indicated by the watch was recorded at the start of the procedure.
5:19
